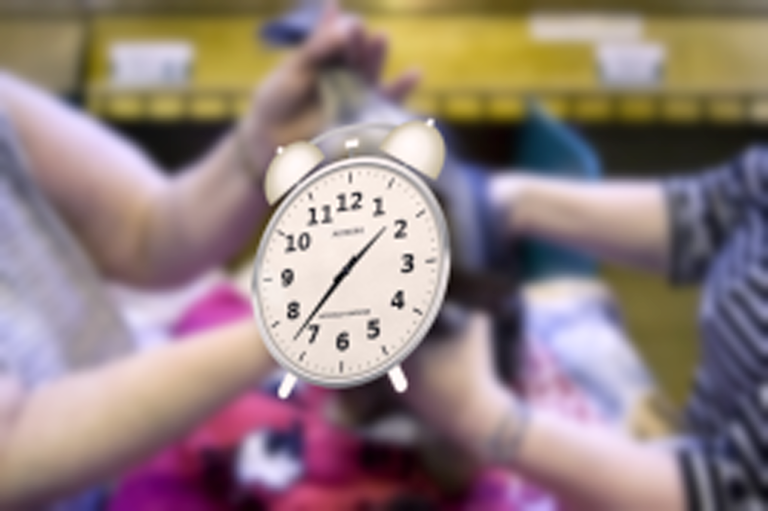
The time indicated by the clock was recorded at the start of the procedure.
1:37
